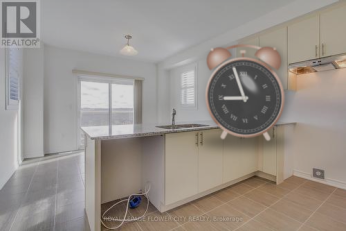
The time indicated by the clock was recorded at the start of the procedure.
8:57
